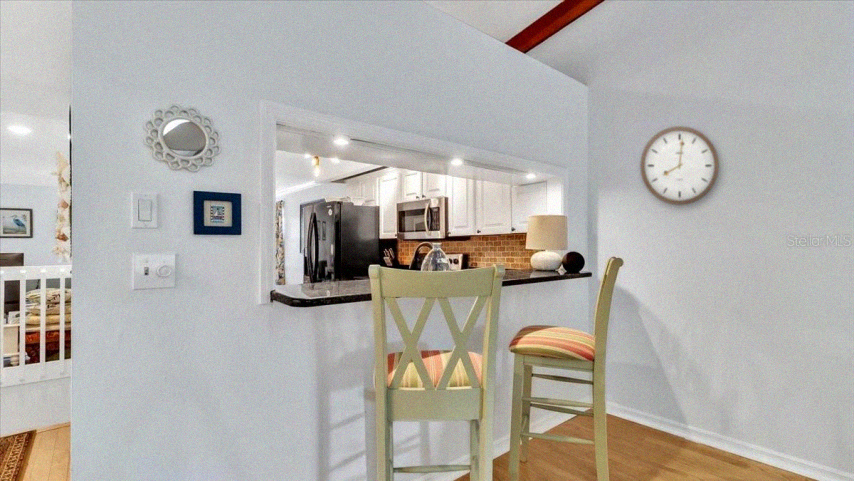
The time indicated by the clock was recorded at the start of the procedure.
8:01
